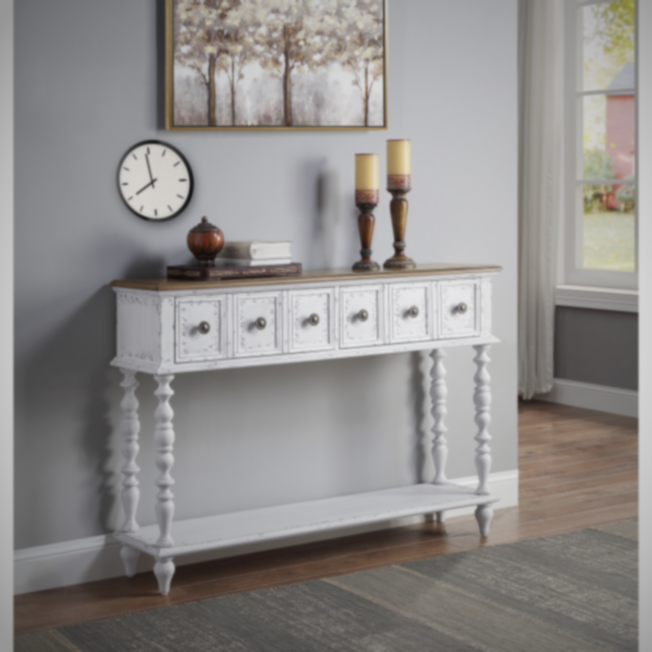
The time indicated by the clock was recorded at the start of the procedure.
7:59
